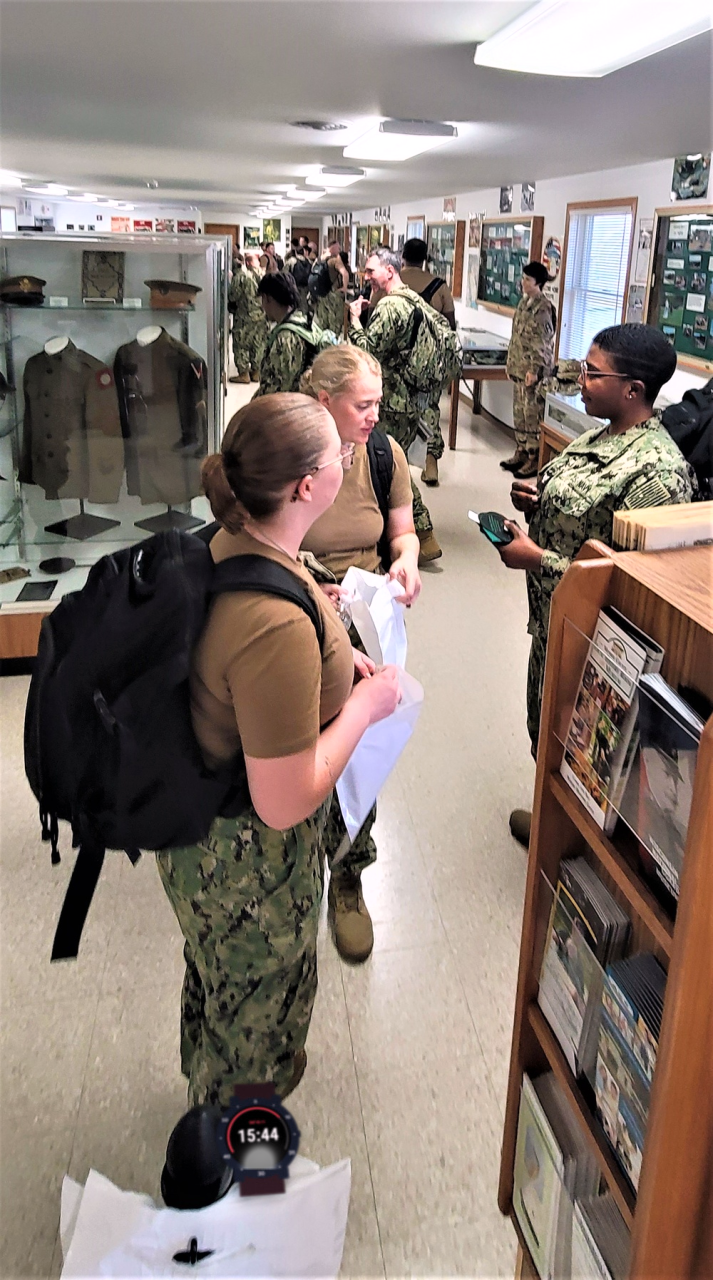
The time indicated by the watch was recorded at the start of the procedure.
15:44
